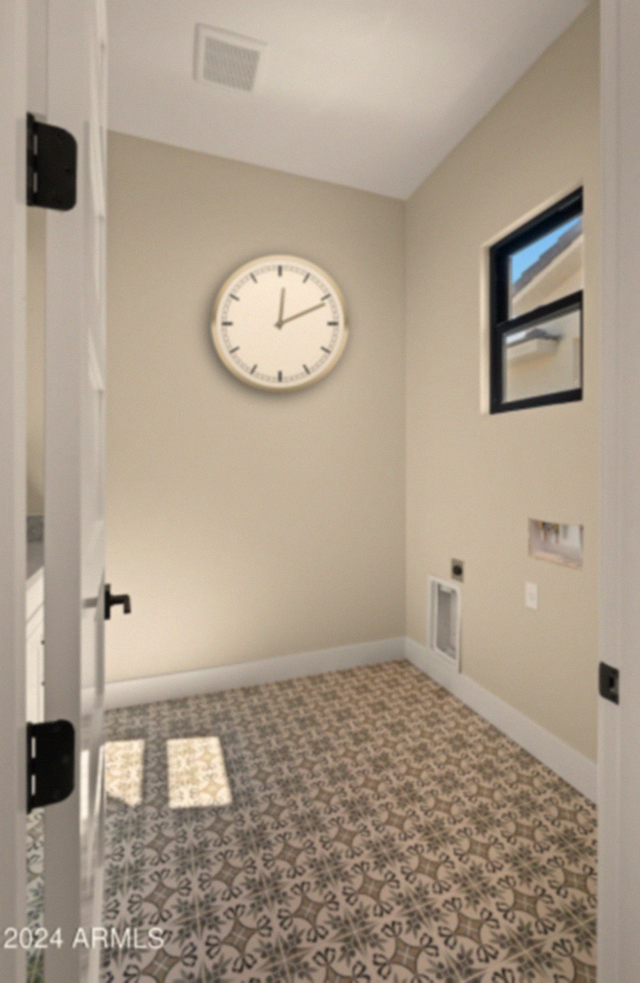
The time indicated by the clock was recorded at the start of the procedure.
12:11
